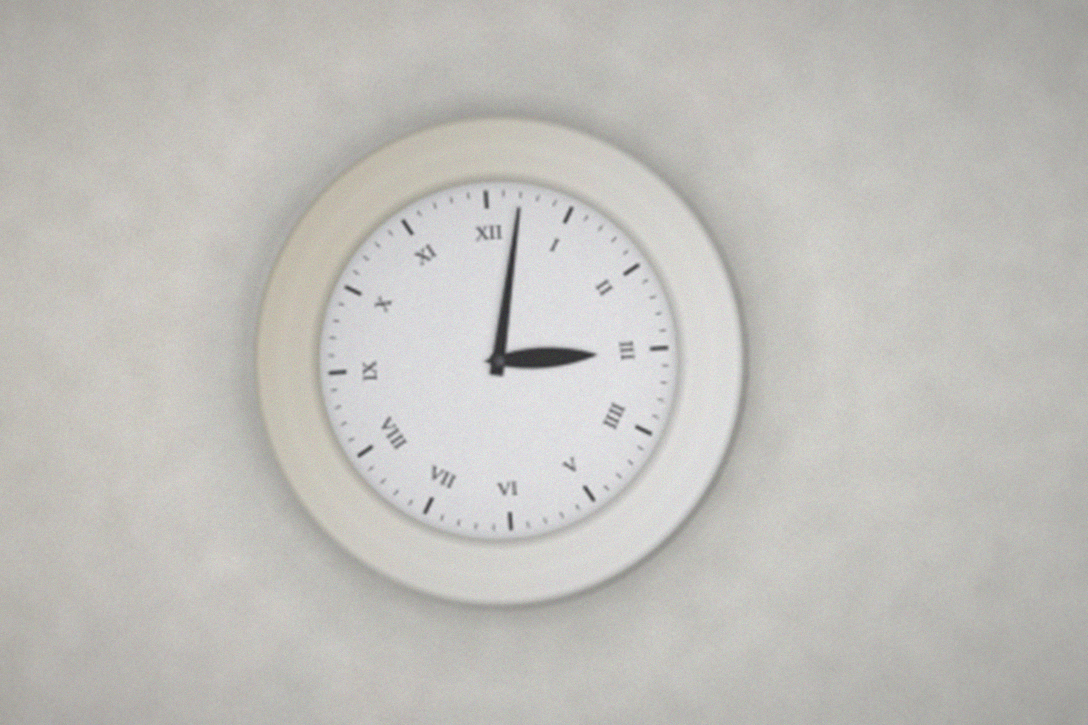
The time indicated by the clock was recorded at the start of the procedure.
3:02
